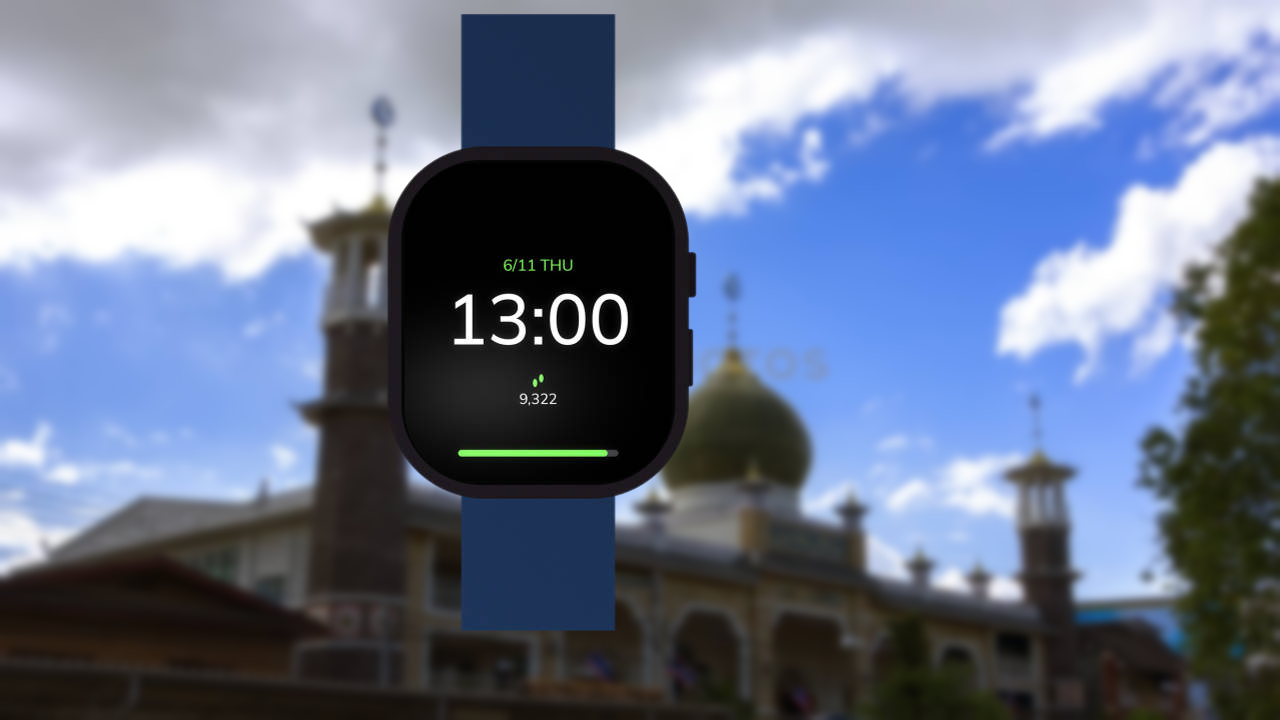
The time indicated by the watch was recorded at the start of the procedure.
13:00
